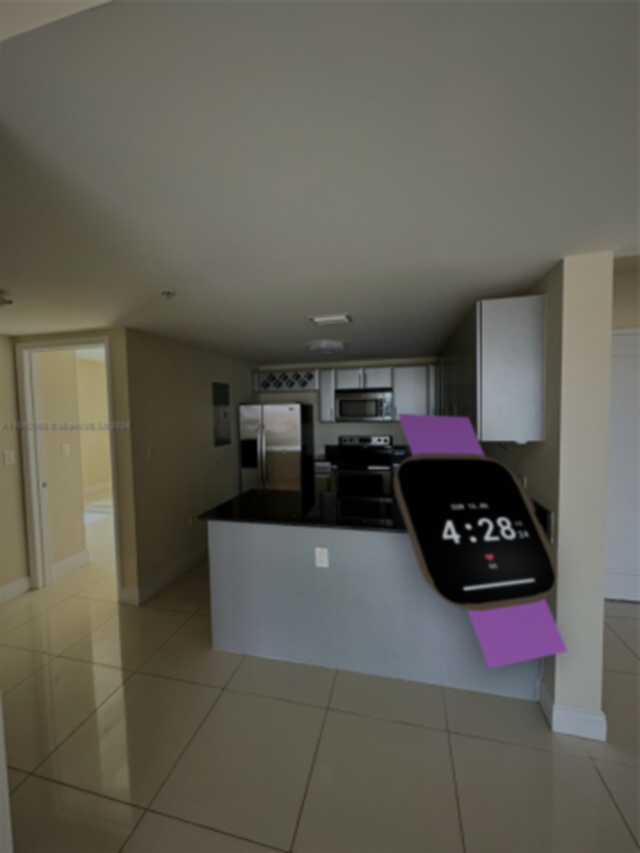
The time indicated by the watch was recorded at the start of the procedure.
4:28
